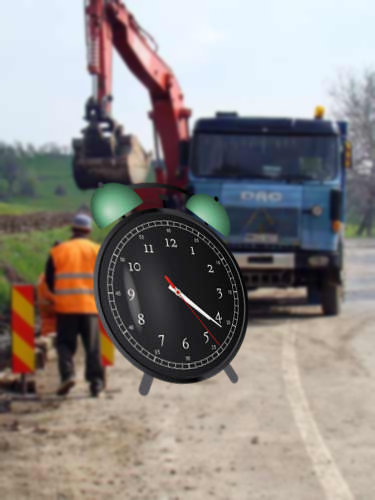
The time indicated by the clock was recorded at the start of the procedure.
4:21:24
